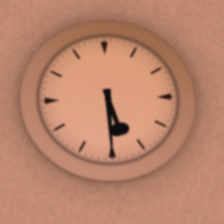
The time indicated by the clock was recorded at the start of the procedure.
5:30
